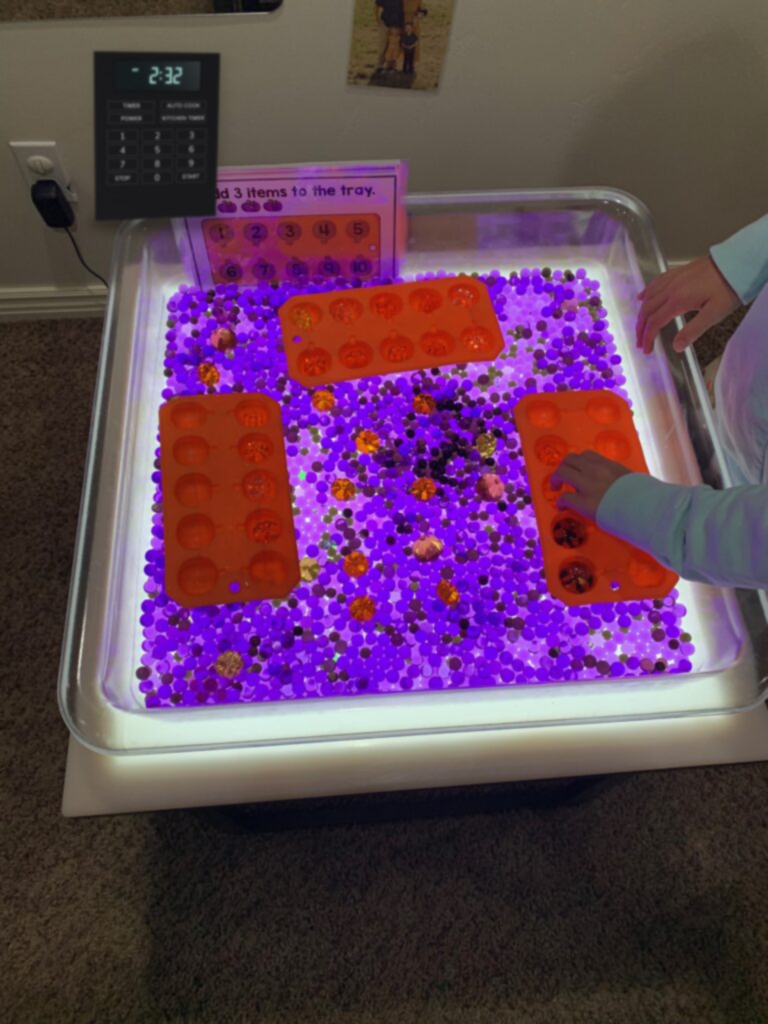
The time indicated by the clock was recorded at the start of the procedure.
2:32
